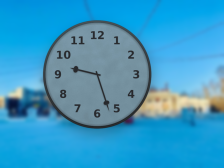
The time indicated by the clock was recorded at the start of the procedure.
9:27
